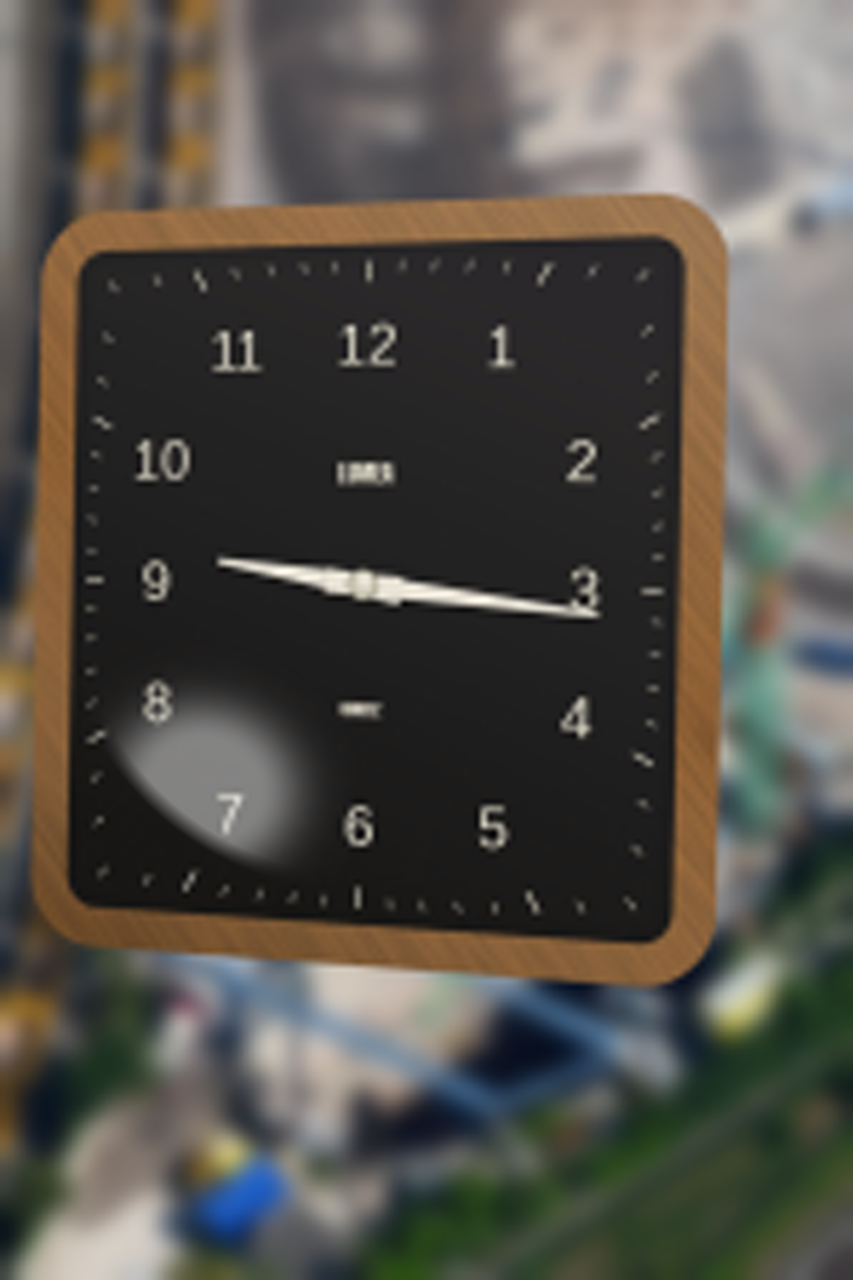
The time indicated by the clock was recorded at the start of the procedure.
9:16
